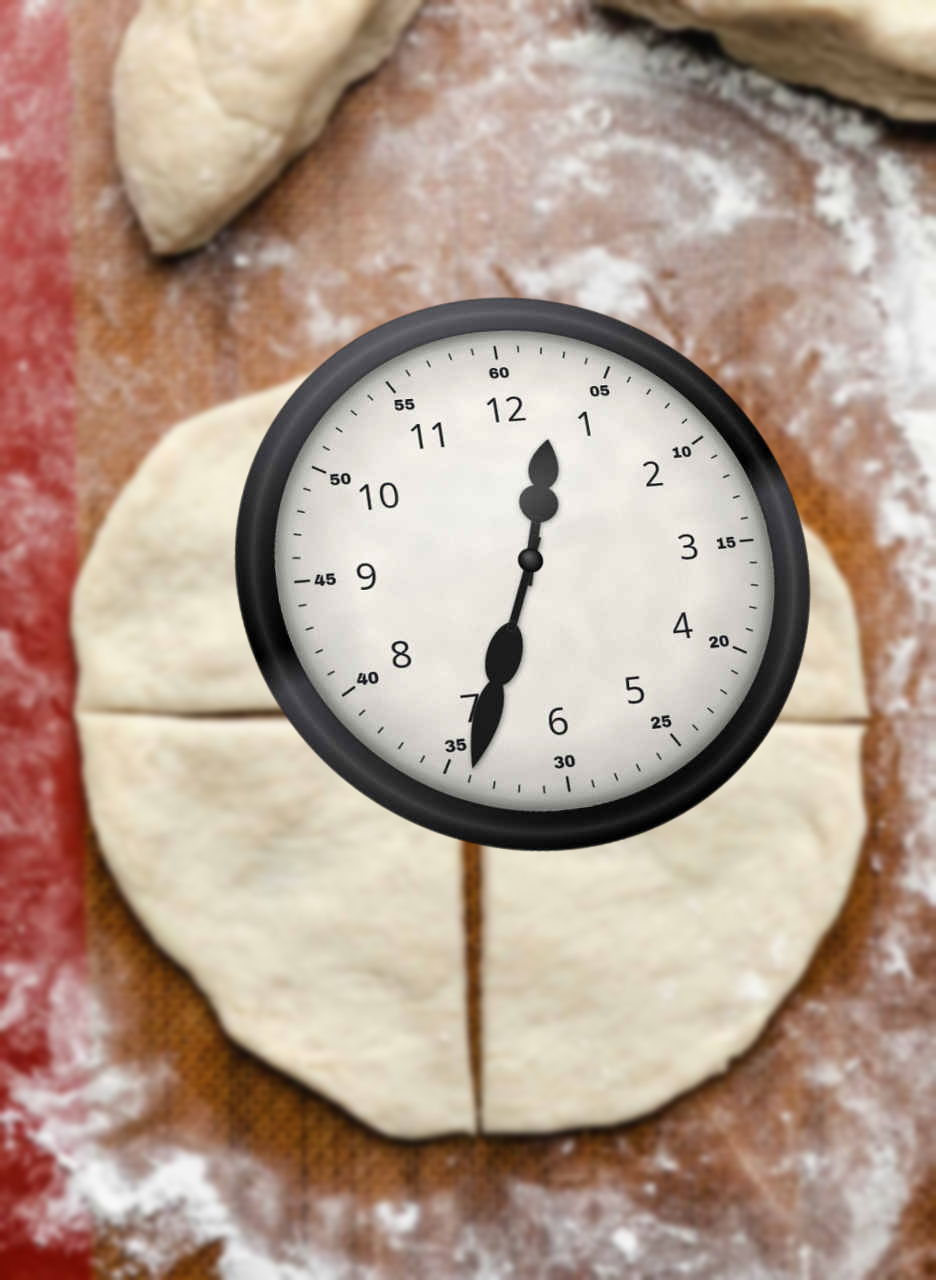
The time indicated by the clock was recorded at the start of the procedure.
12:34
